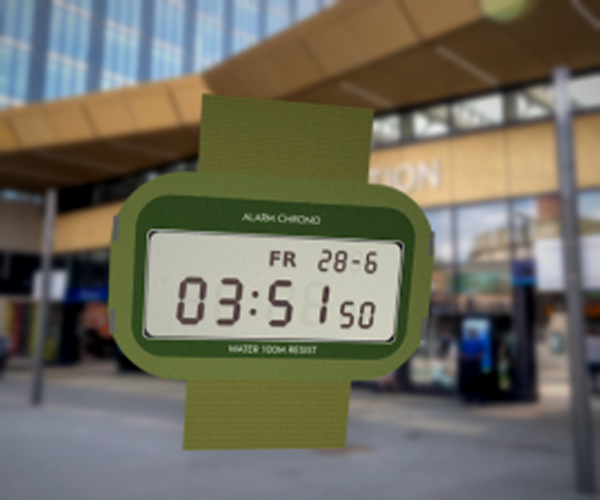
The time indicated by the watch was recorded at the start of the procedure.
3:51:50
